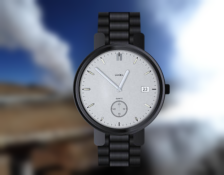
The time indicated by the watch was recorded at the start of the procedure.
12:52
